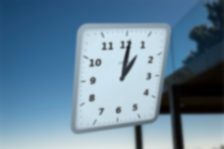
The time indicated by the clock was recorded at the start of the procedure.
1:01
